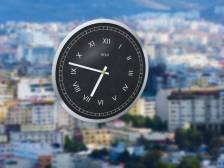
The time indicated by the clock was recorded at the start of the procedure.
6:47
